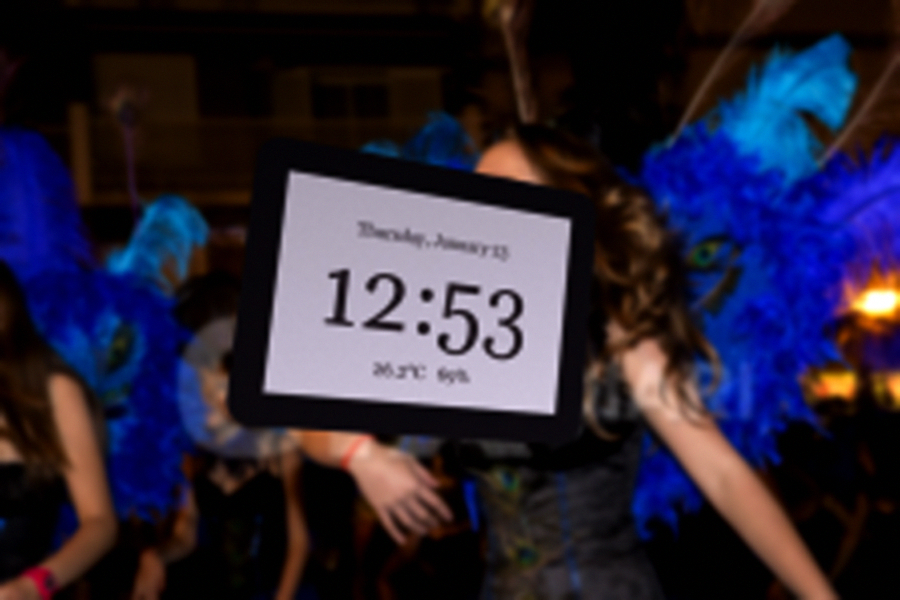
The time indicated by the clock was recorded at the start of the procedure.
12:53
